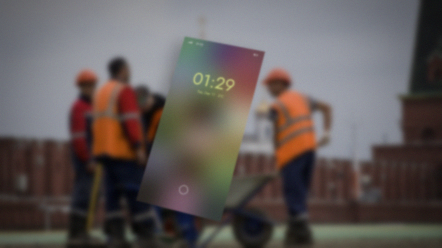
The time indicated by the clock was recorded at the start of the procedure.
1:29
